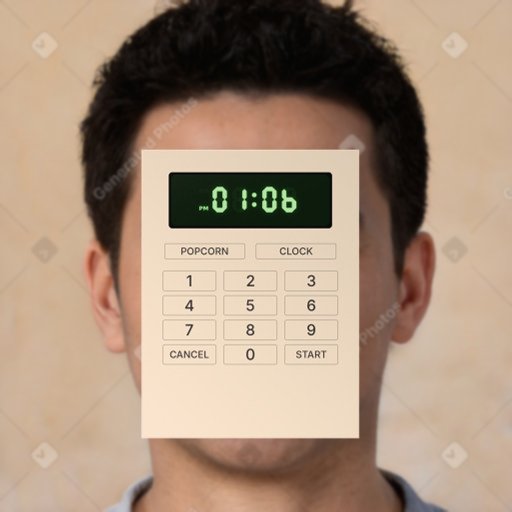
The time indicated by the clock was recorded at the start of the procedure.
1:06
